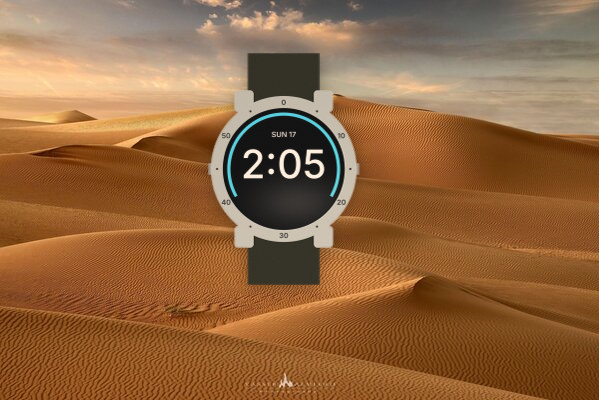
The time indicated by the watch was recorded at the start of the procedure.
2:05
